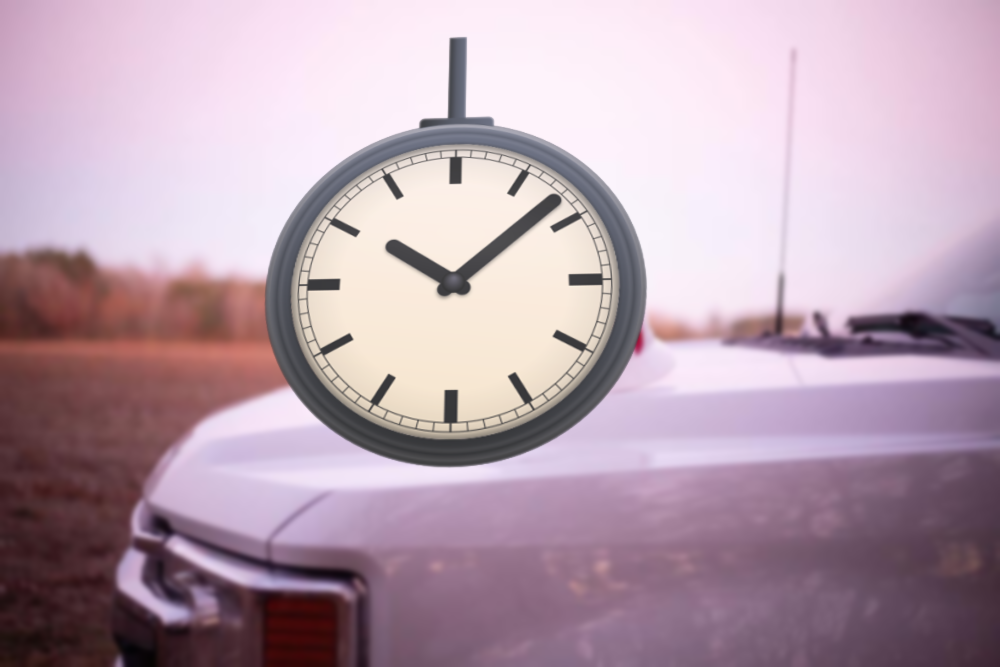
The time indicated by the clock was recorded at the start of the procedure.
10:08
